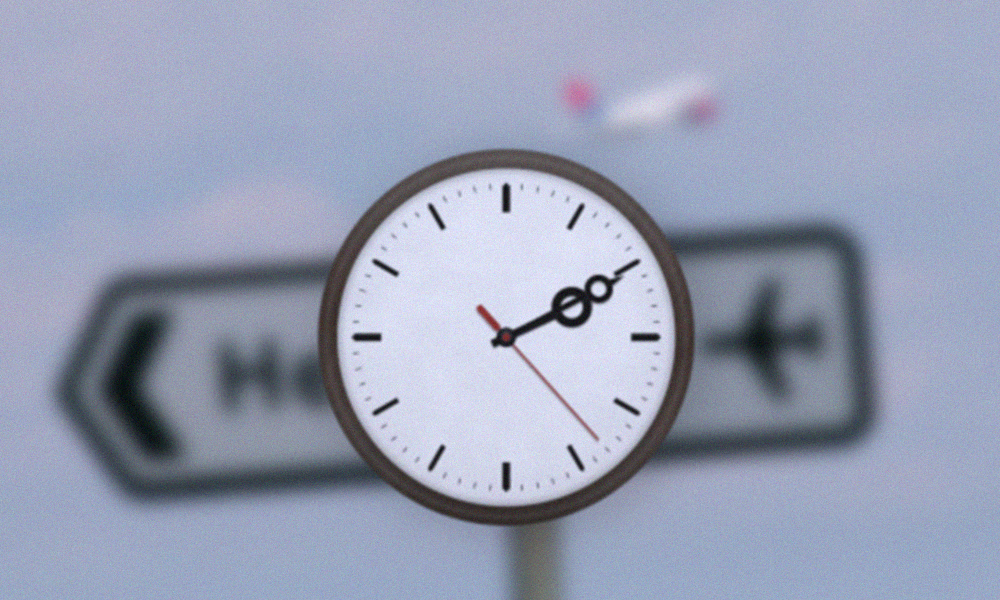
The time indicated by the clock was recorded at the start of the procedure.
2:10:23
